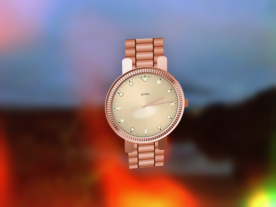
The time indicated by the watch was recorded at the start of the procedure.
2:14
